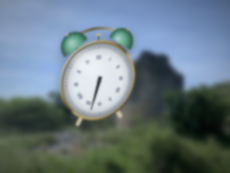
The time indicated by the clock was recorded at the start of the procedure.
6:33
